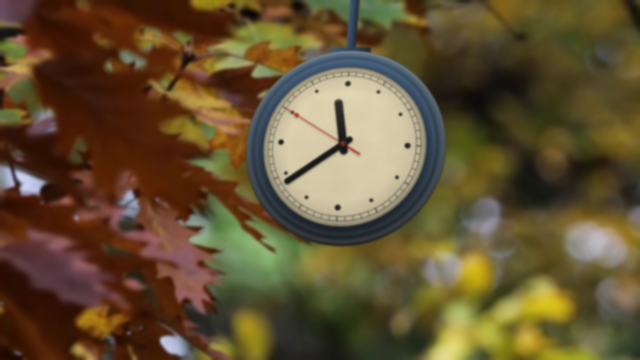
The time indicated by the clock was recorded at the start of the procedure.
11:38:50
